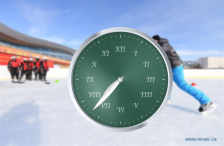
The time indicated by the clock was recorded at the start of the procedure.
7:37
